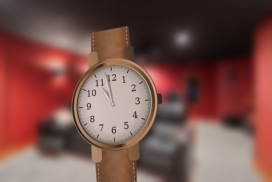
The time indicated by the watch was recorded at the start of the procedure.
10:58
